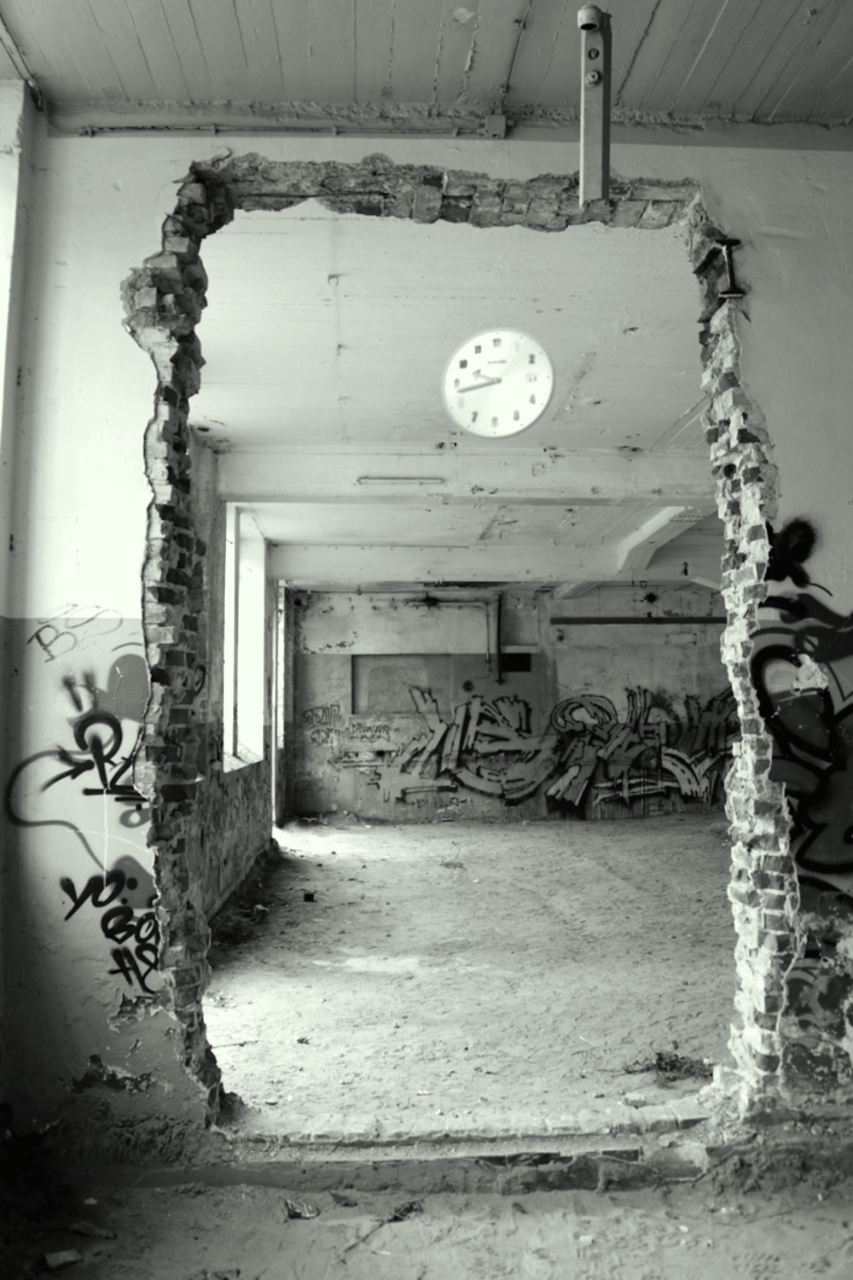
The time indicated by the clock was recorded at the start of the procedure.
9:43
